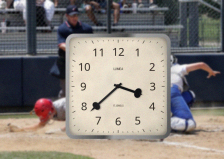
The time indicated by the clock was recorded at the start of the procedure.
3:38
